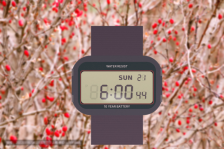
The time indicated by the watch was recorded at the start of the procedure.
6:00:44
